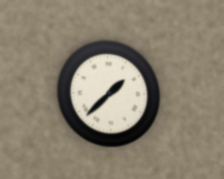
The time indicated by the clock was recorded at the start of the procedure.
1:38
